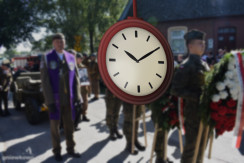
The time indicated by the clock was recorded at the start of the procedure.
10:10
